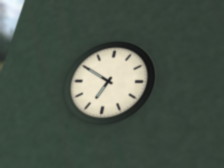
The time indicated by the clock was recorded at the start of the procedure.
6:50
